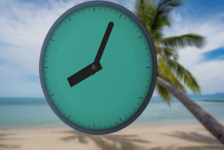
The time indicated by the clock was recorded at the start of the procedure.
8:04
